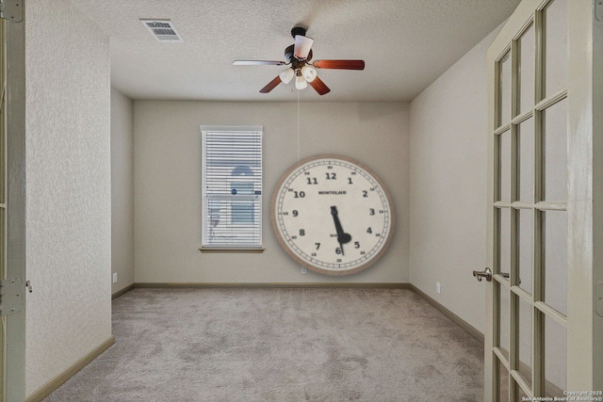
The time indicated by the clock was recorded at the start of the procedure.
5:29
